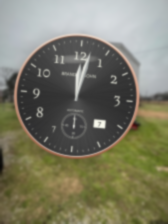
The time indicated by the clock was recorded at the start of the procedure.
12:02
